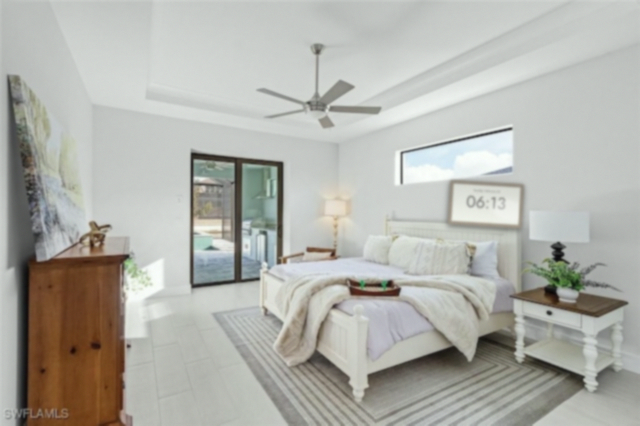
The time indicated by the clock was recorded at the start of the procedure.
6:13
